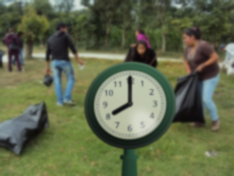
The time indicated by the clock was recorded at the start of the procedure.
8:00
